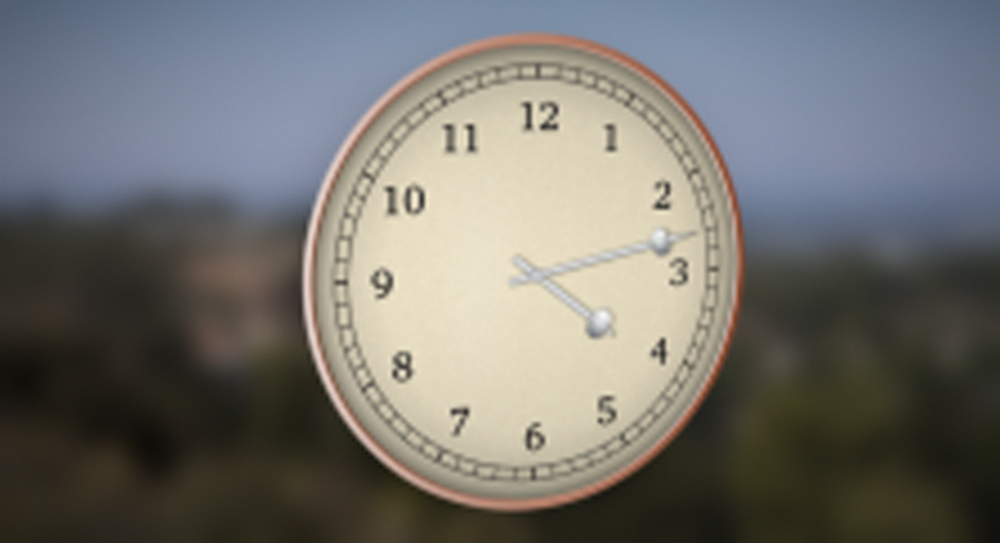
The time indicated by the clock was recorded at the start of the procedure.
4:13
